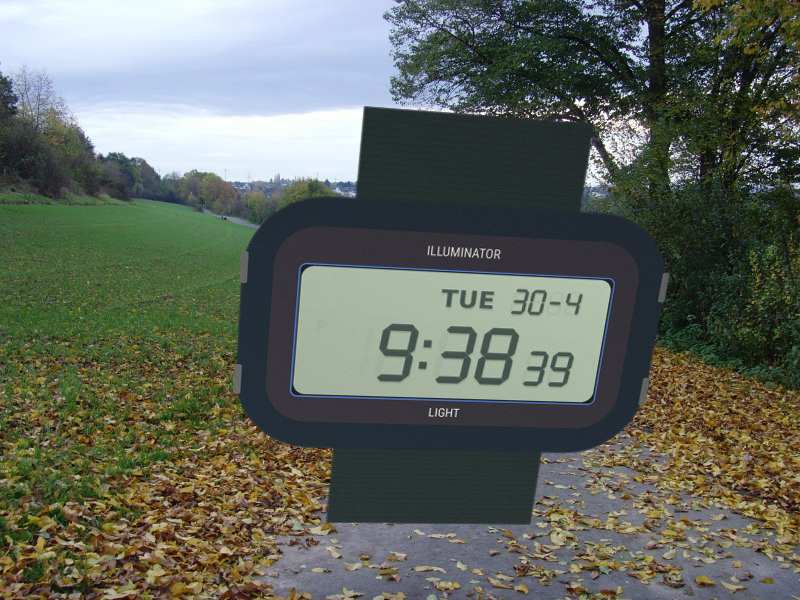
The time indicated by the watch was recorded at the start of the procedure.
9:38:39
